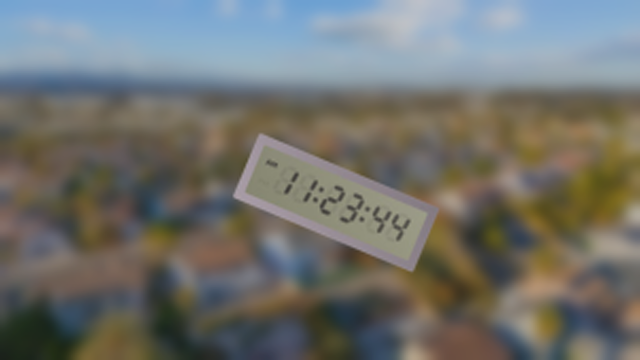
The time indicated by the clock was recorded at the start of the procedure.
11:23:44
